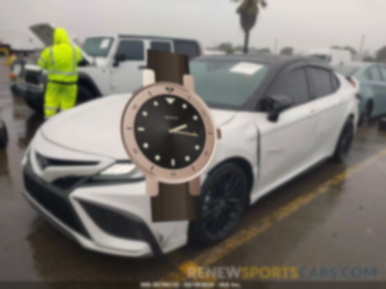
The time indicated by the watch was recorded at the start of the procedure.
2:16
